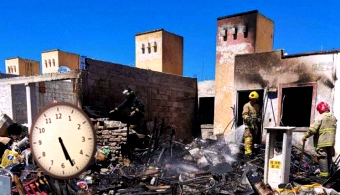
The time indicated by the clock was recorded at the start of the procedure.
5:26
